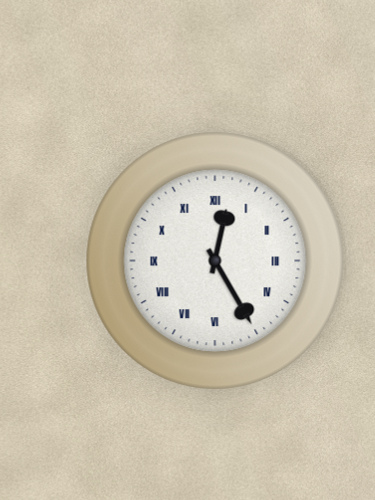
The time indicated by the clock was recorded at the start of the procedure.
12:25
